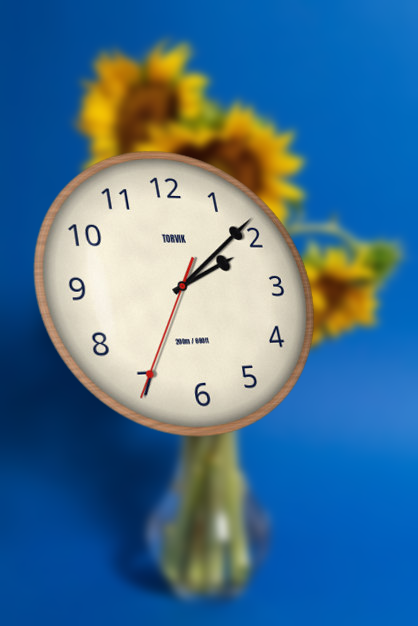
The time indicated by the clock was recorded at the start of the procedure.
2:08:35
